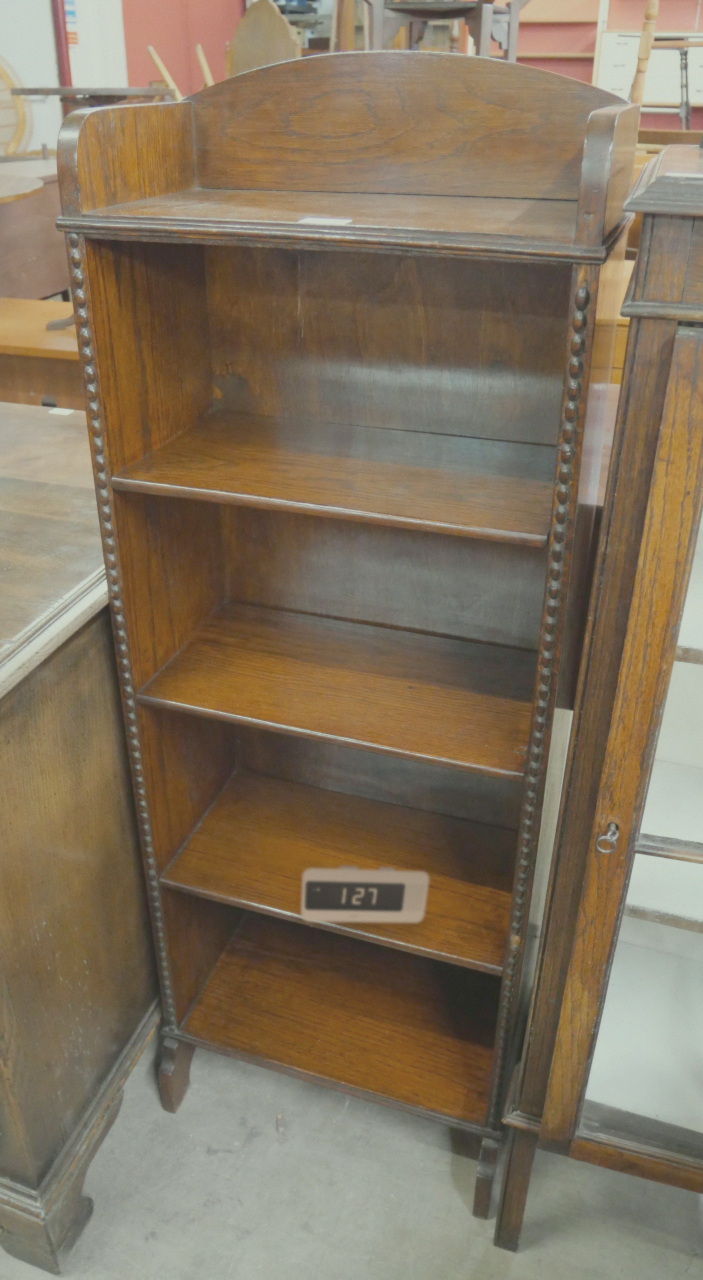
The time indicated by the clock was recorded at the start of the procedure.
1:27
